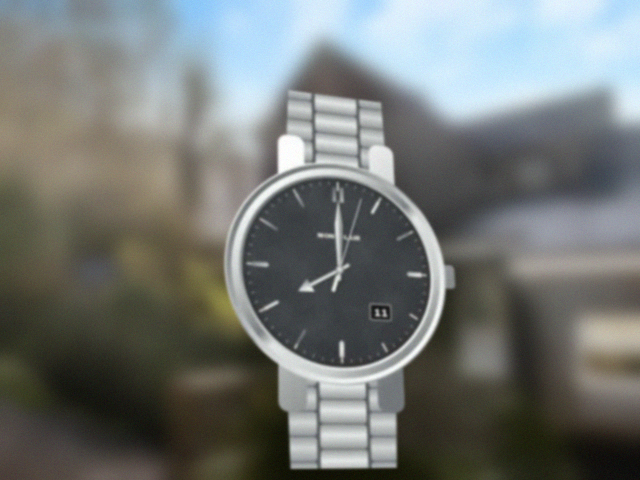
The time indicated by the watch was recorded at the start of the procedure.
8:00:03
